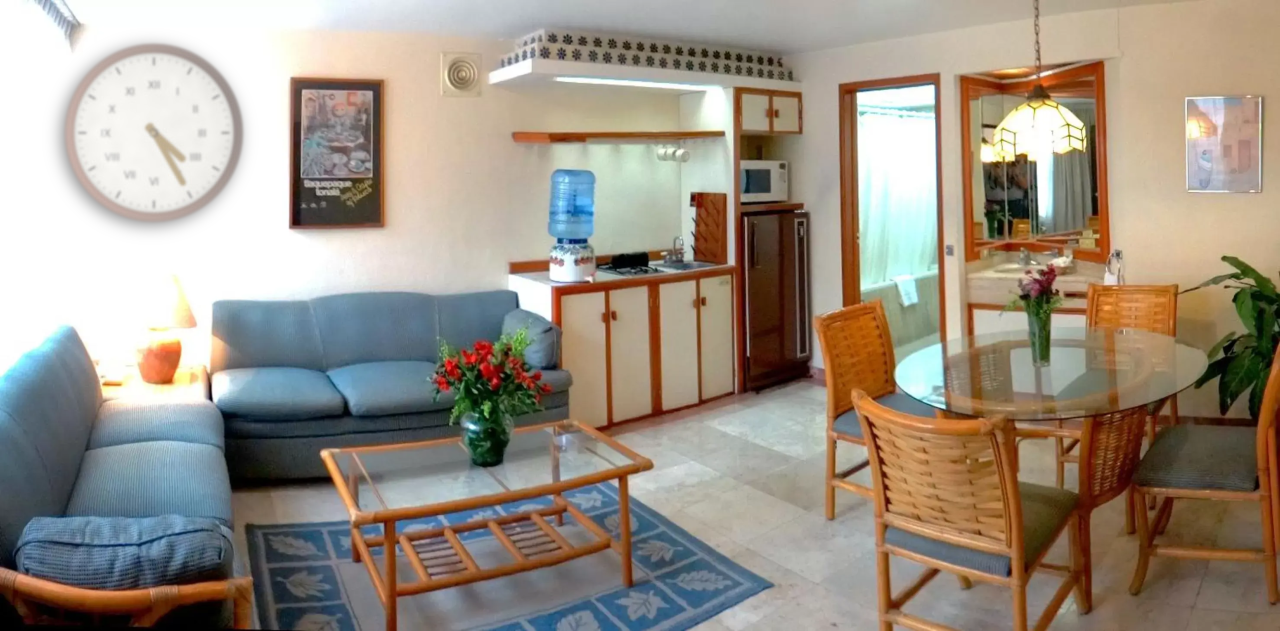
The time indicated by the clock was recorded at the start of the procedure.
4:25
